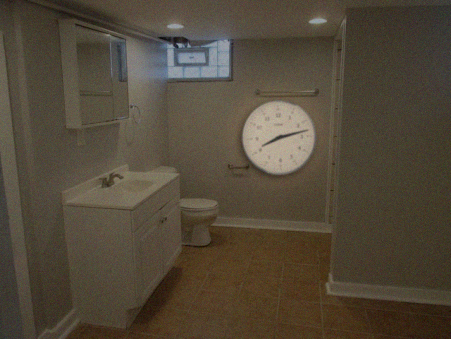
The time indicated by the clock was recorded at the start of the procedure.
8:13
